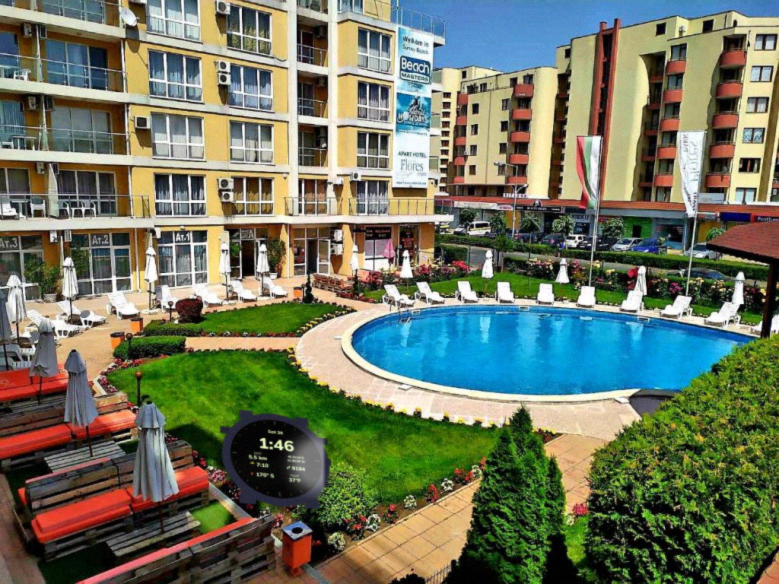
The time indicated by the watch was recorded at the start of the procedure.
1:46
